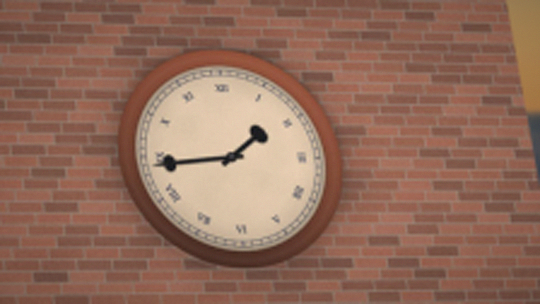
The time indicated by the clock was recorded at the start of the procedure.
1:44
